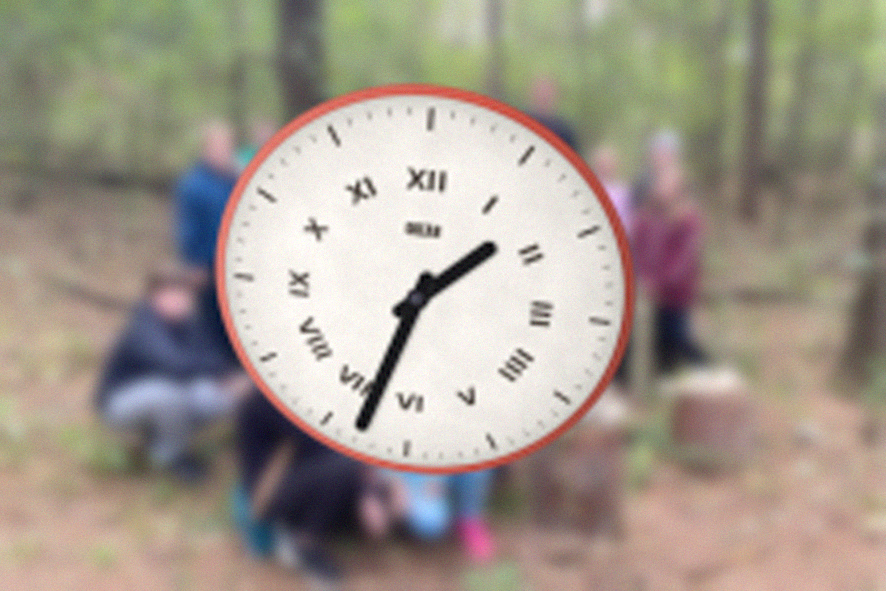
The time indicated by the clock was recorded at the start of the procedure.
1:33
